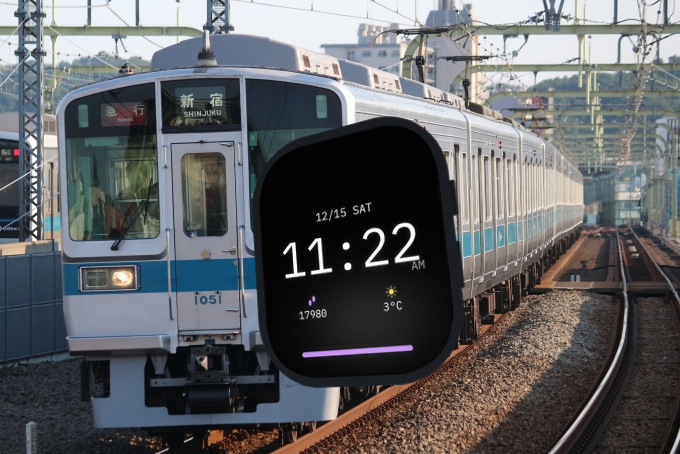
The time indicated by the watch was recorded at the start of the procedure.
11:22
